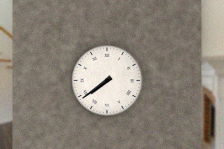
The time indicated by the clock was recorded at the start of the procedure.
7:39
